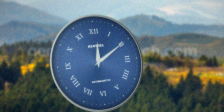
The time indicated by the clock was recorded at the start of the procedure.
12:10
